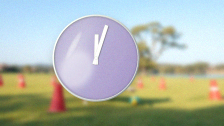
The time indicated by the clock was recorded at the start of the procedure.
12:03
